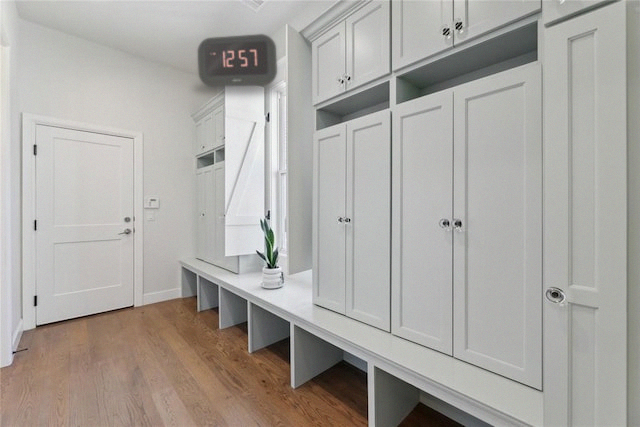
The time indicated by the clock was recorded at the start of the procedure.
12:57
